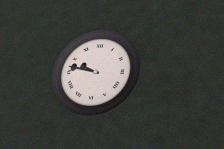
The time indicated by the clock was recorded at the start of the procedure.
9:47
